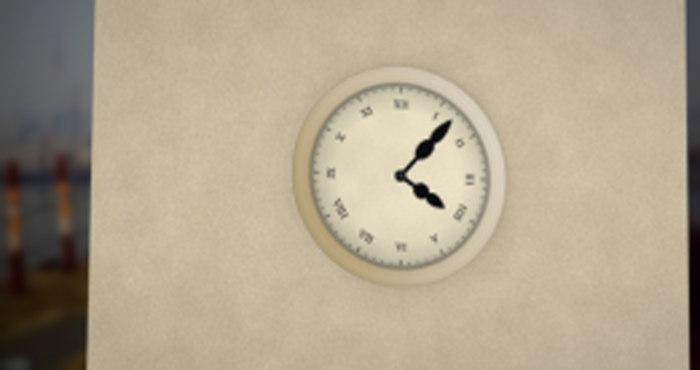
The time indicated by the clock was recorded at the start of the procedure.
4:07
